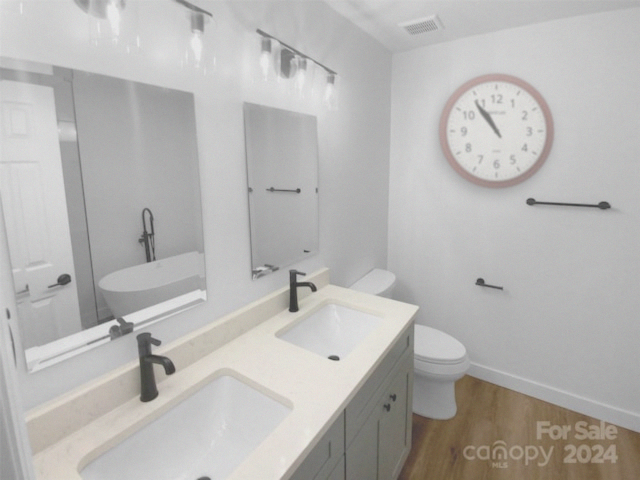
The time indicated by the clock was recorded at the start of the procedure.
10:54
